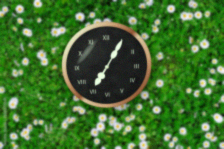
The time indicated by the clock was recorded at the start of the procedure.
7:05
